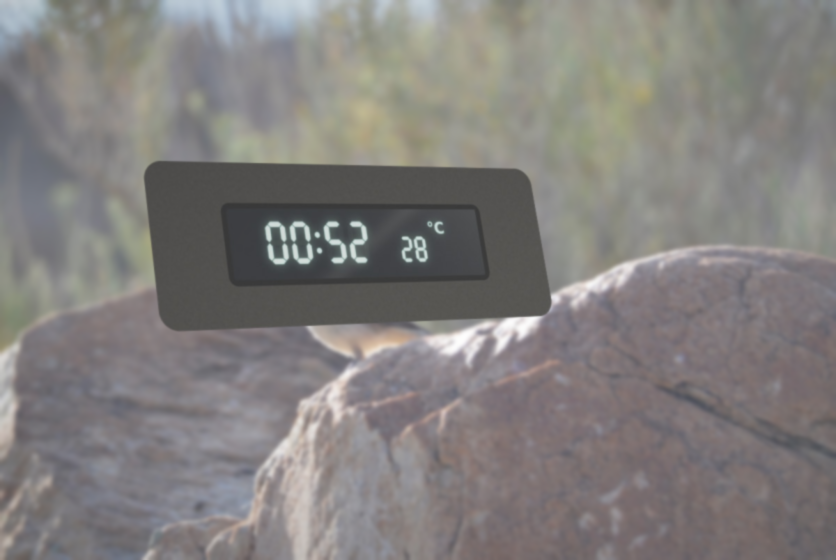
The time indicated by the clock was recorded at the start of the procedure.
0:52
